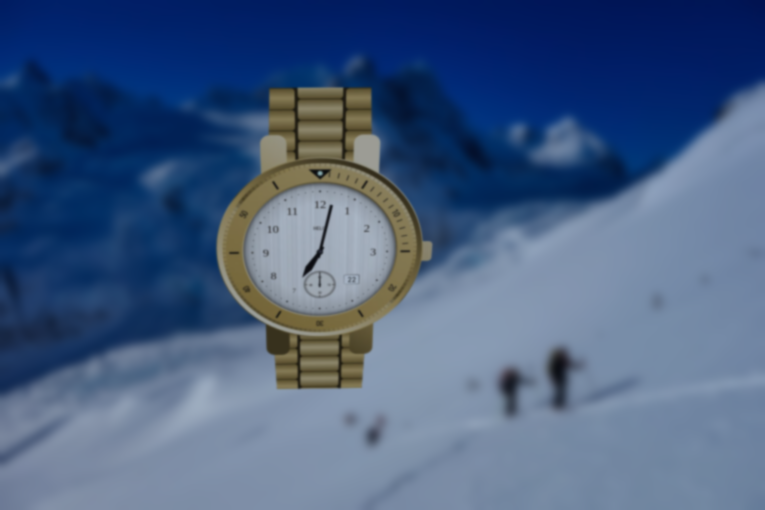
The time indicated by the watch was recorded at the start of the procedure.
7:02
